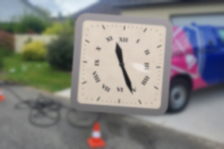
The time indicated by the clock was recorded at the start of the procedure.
11:26
